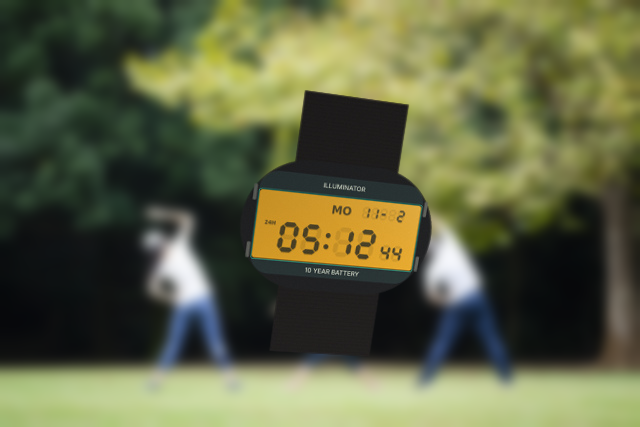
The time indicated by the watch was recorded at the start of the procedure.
5:12:44
